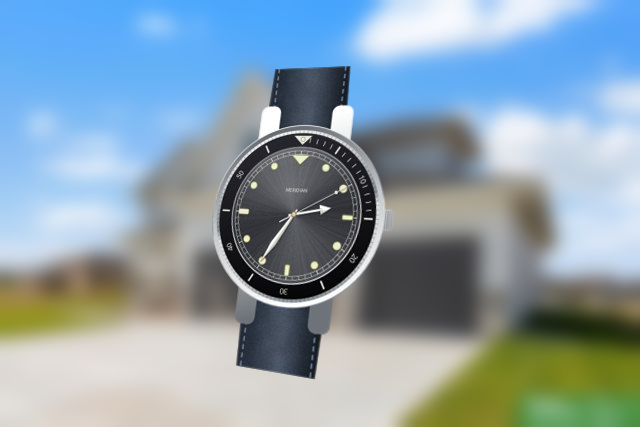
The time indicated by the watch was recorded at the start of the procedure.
2:35:10
